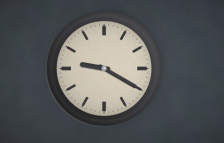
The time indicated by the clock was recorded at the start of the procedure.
9:20
